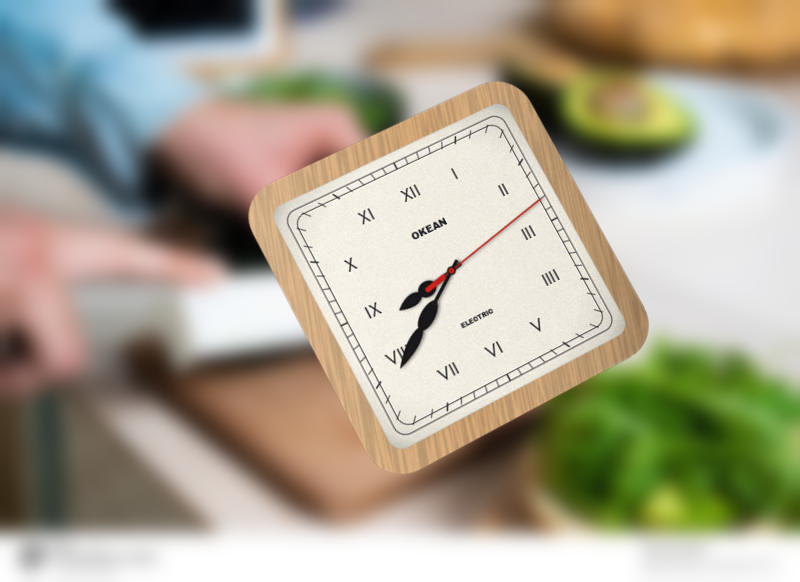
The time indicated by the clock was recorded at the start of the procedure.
8:39:13
